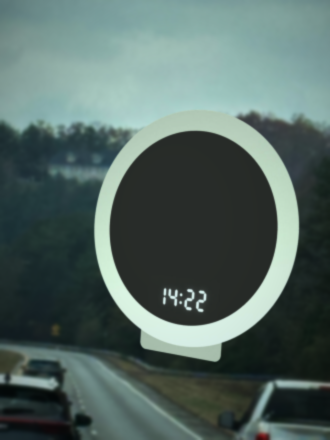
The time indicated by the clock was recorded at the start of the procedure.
14:22
